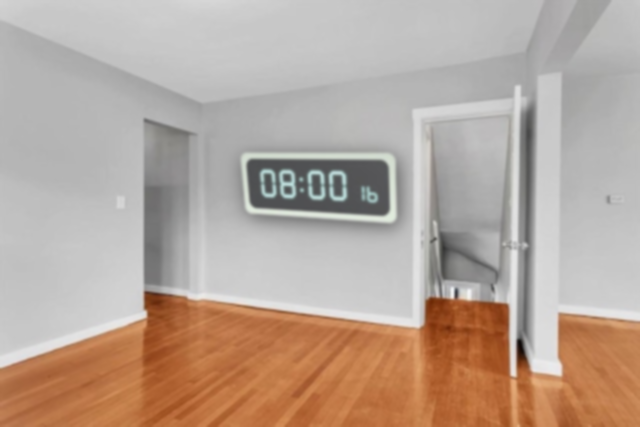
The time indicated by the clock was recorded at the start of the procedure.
8:00:16
